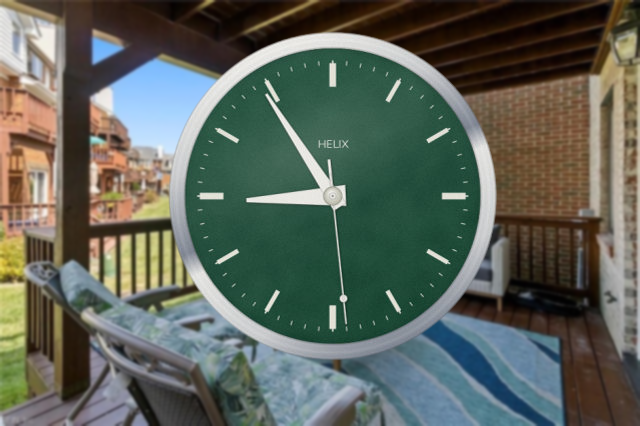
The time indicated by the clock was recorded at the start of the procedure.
8:54:29
